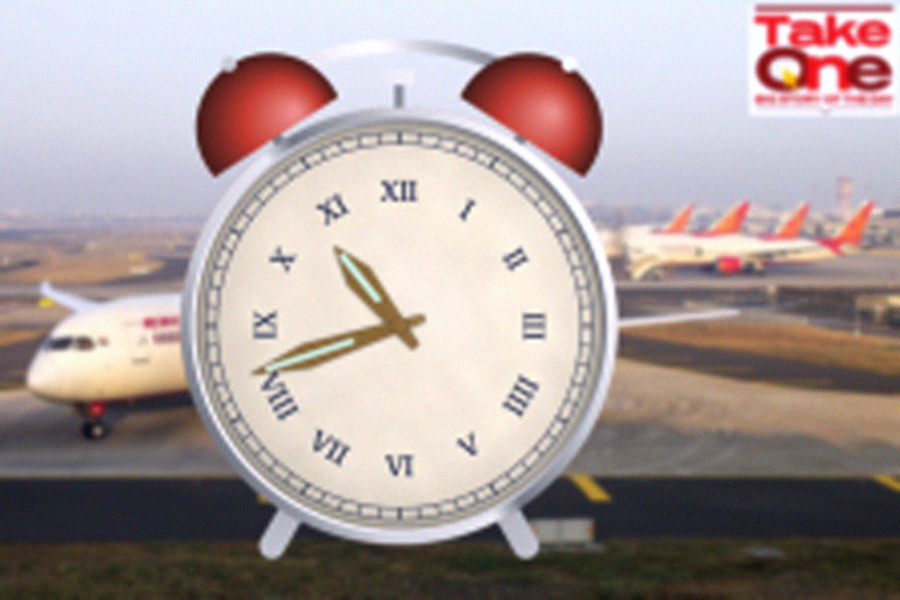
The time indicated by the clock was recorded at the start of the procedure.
10:42
